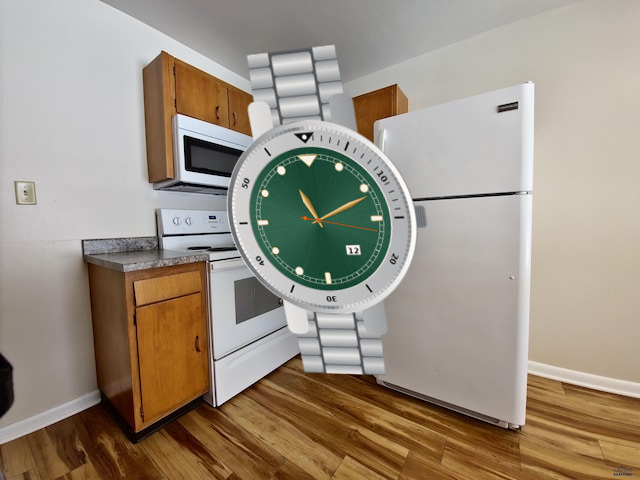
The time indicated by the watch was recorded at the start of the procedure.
11:11:17
